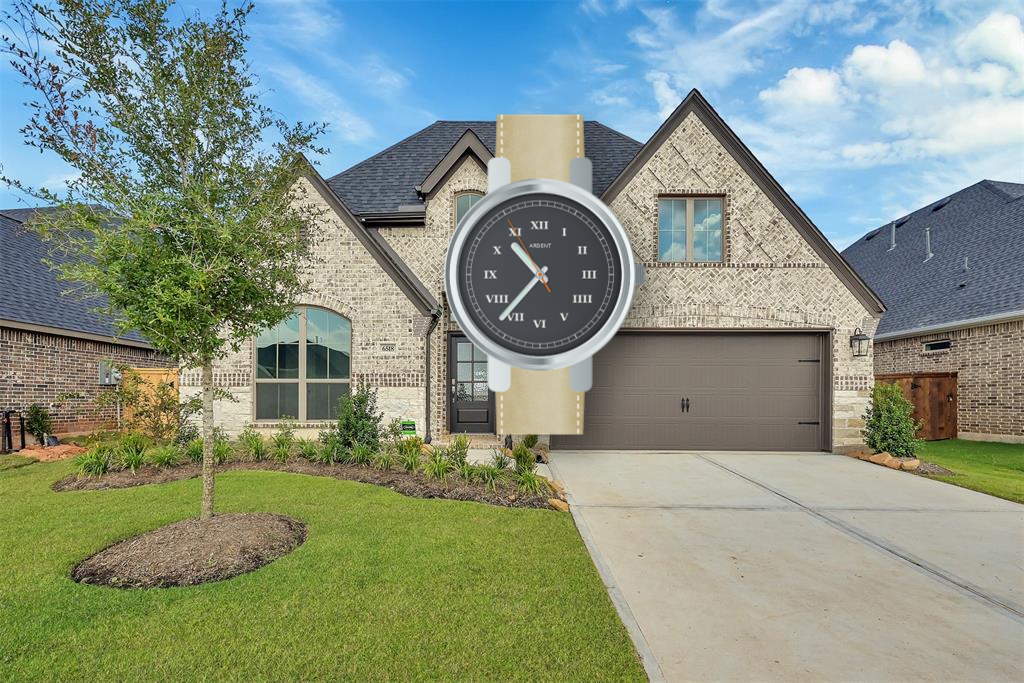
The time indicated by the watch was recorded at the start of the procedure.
10:36:55
